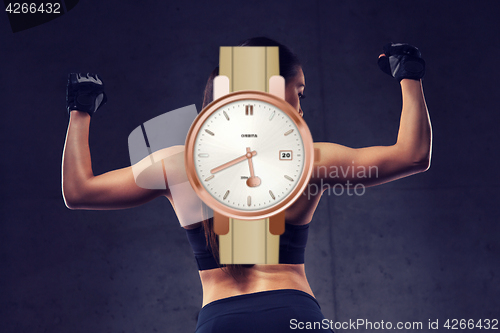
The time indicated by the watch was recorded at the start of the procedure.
5:41
